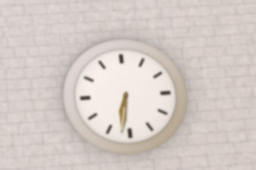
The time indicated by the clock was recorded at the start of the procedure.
6:32
